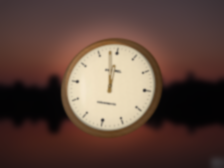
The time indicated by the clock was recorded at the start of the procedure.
11:58
